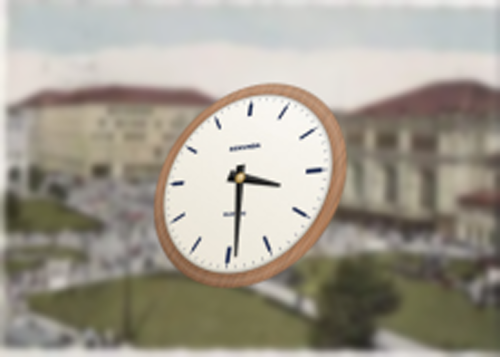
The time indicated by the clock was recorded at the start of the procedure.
3:29
